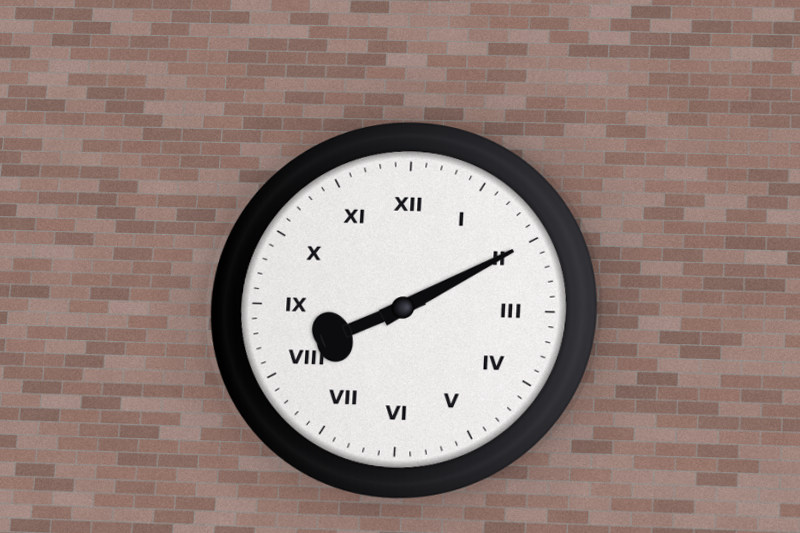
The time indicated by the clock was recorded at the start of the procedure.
8:10
